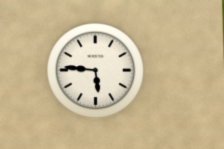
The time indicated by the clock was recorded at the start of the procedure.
5:46
